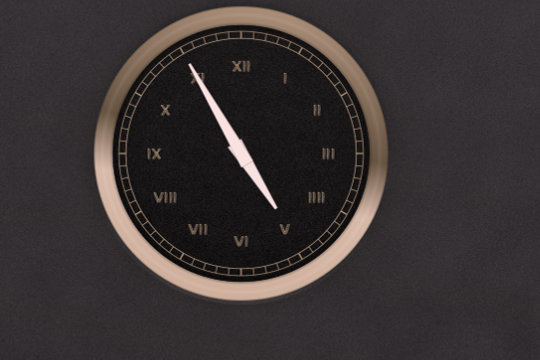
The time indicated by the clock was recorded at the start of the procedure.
4:55
